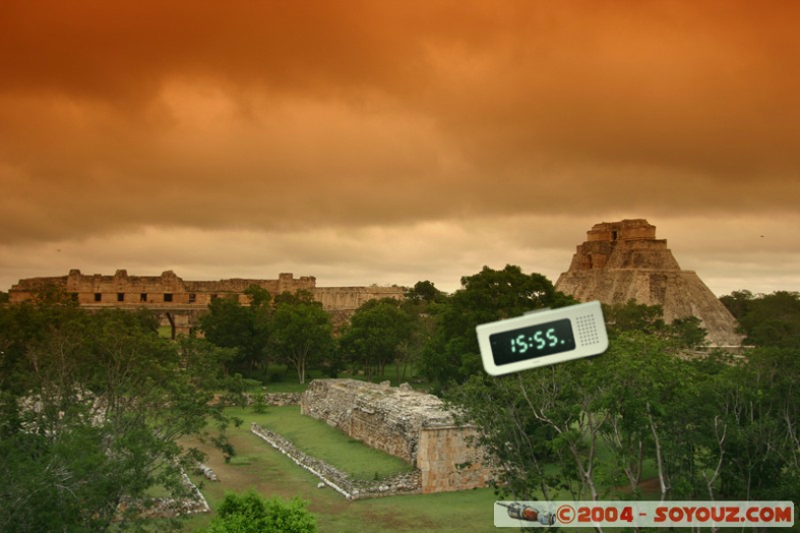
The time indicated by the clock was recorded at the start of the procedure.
15:55
